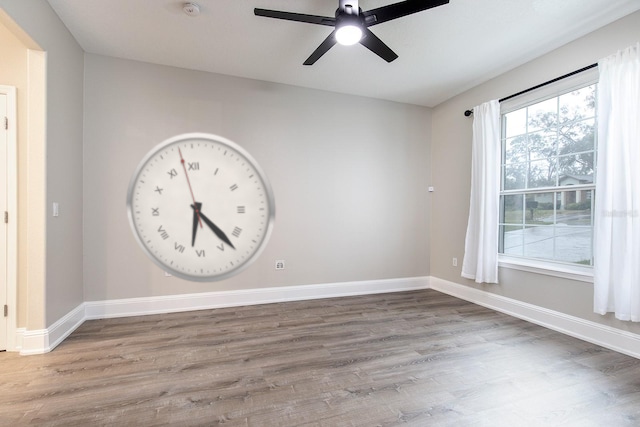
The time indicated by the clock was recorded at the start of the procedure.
6:22:58
